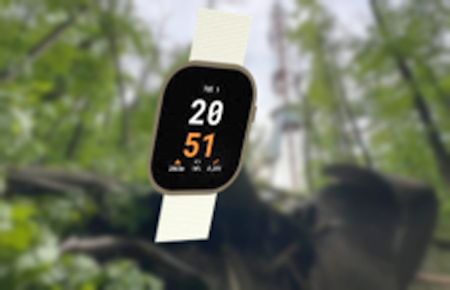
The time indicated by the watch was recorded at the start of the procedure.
20:51
